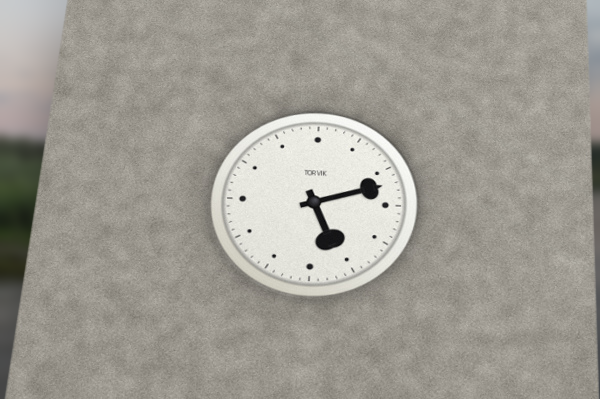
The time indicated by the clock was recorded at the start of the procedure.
5:12
